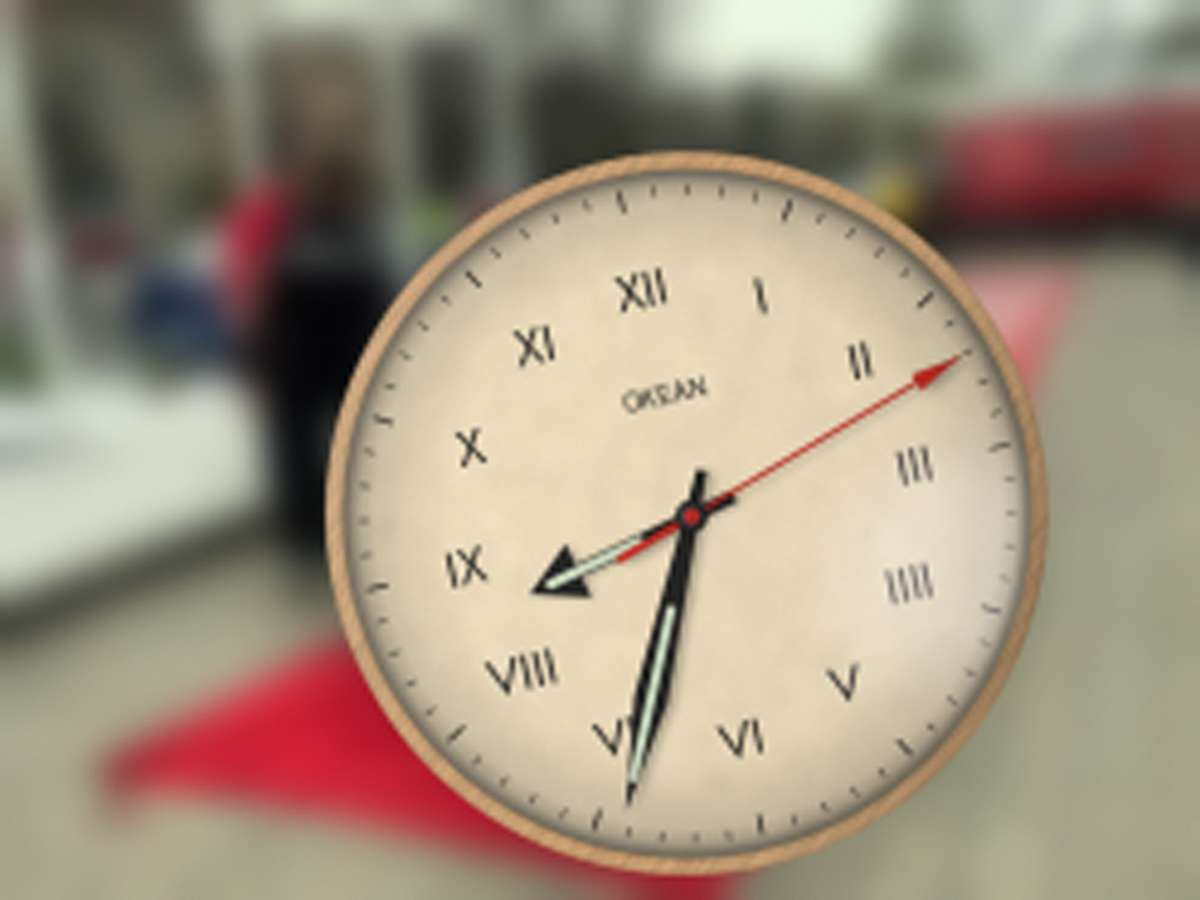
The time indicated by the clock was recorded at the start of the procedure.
8:34:12
